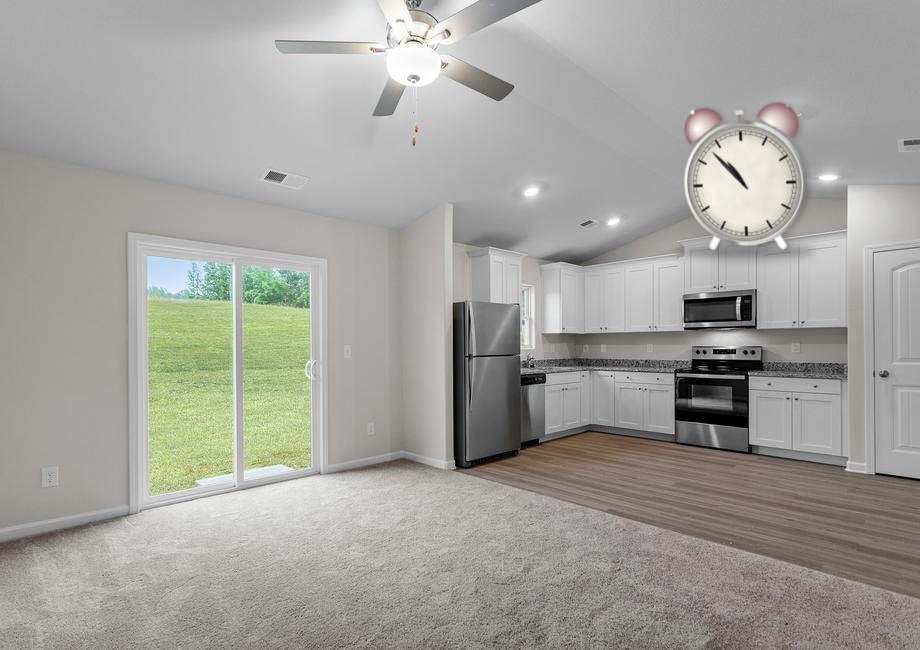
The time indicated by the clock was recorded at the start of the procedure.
10:53
